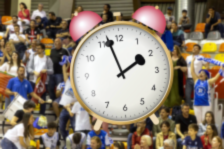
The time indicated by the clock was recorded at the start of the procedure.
1:57
